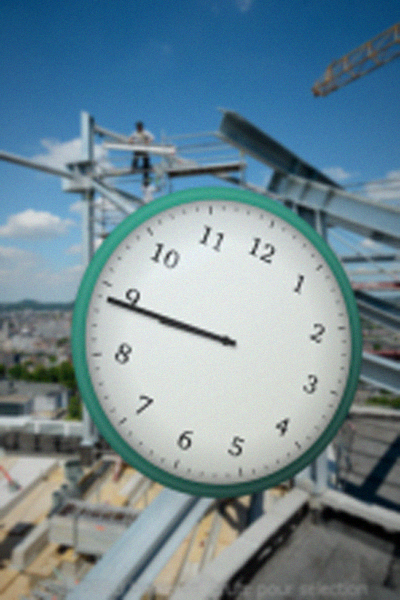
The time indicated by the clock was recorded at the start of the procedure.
8:44
